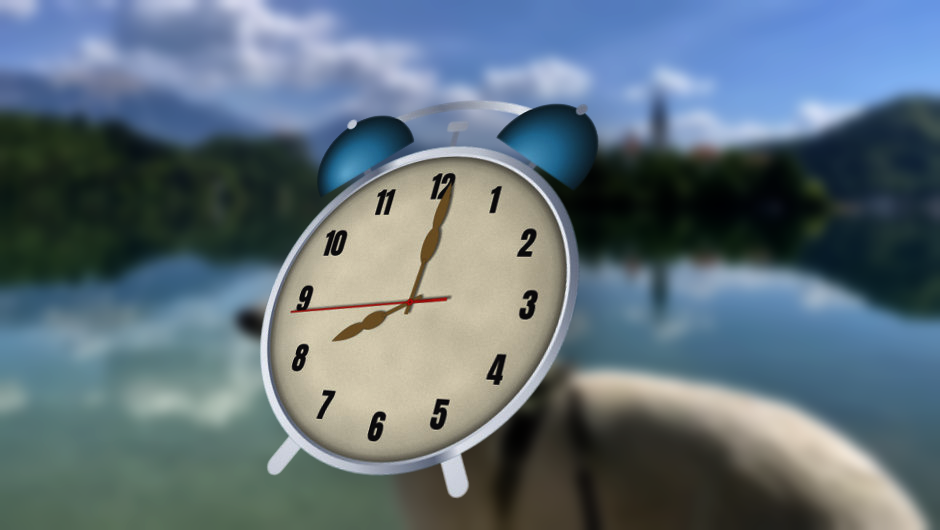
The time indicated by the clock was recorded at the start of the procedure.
8:00:44
